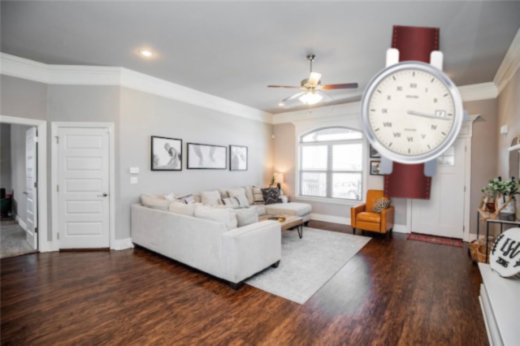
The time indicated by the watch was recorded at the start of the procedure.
3:16
